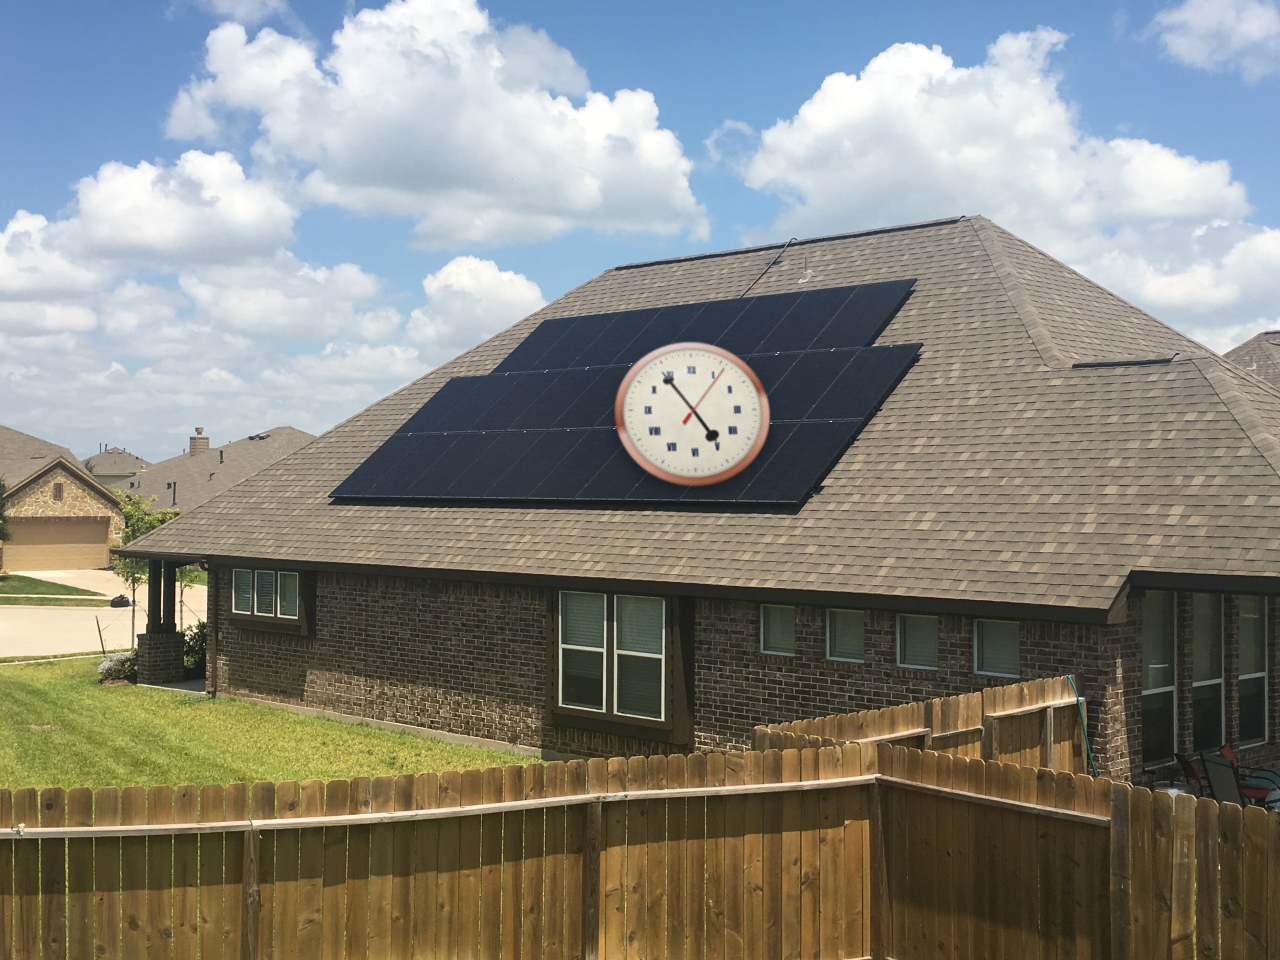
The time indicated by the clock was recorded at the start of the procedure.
4:54:06
